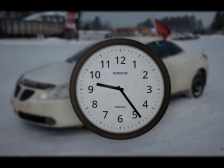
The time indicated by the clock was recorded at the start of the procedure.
9:24
